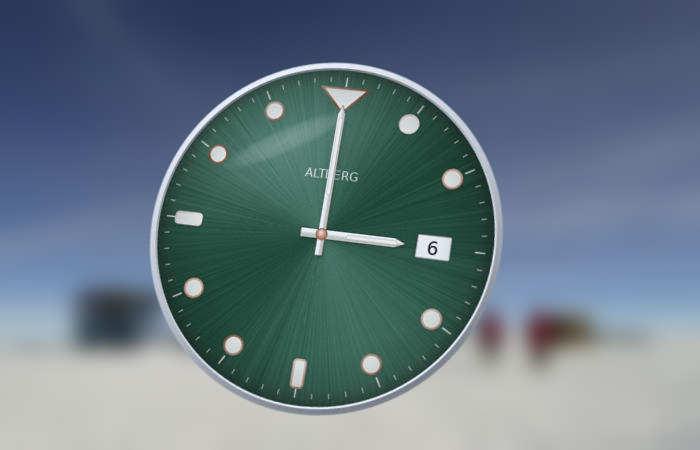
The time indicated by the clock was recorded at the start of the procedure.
3:00
